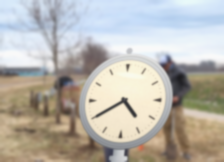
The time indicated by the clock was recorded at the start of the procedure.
4:40
